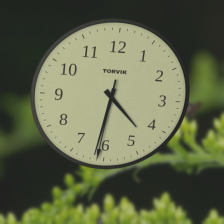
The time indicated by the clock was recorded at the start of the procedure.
4:31:31
